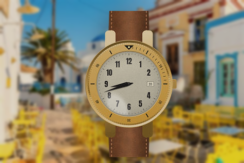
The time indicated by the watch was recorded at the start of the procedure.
8:42
